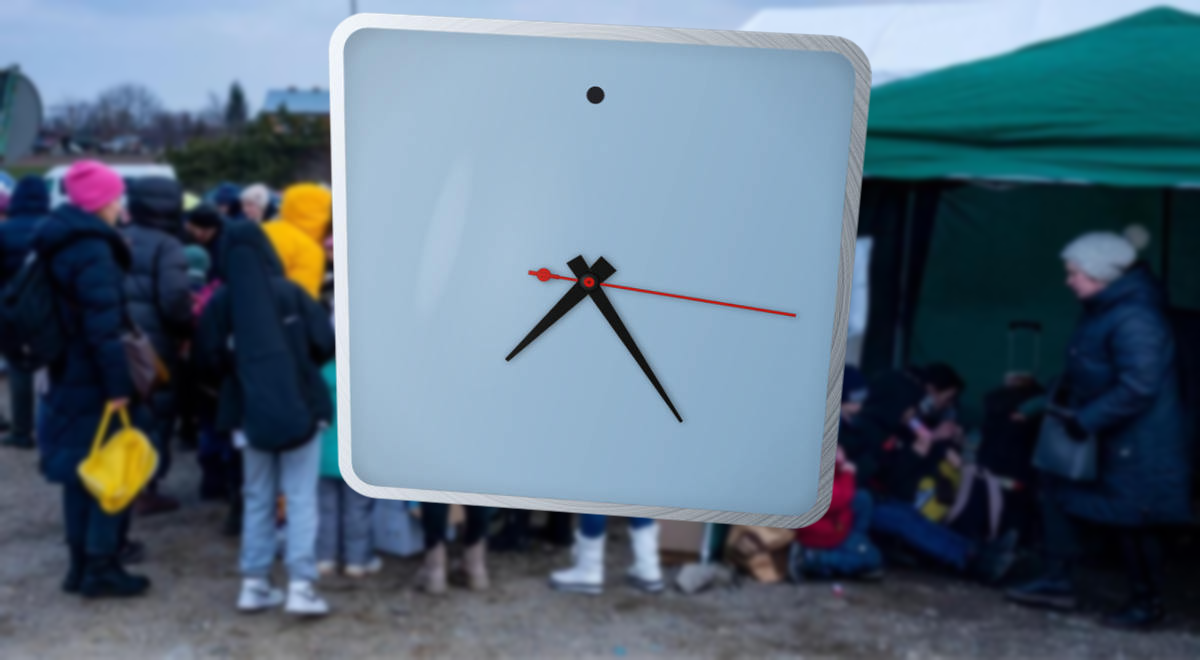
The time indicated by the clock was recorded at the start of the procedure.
7:24:16
